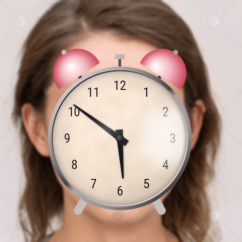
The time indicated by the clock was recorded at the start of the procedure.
5:51
